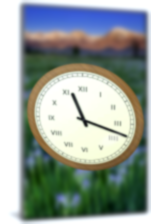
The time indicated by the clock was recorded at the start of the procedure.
11:18
